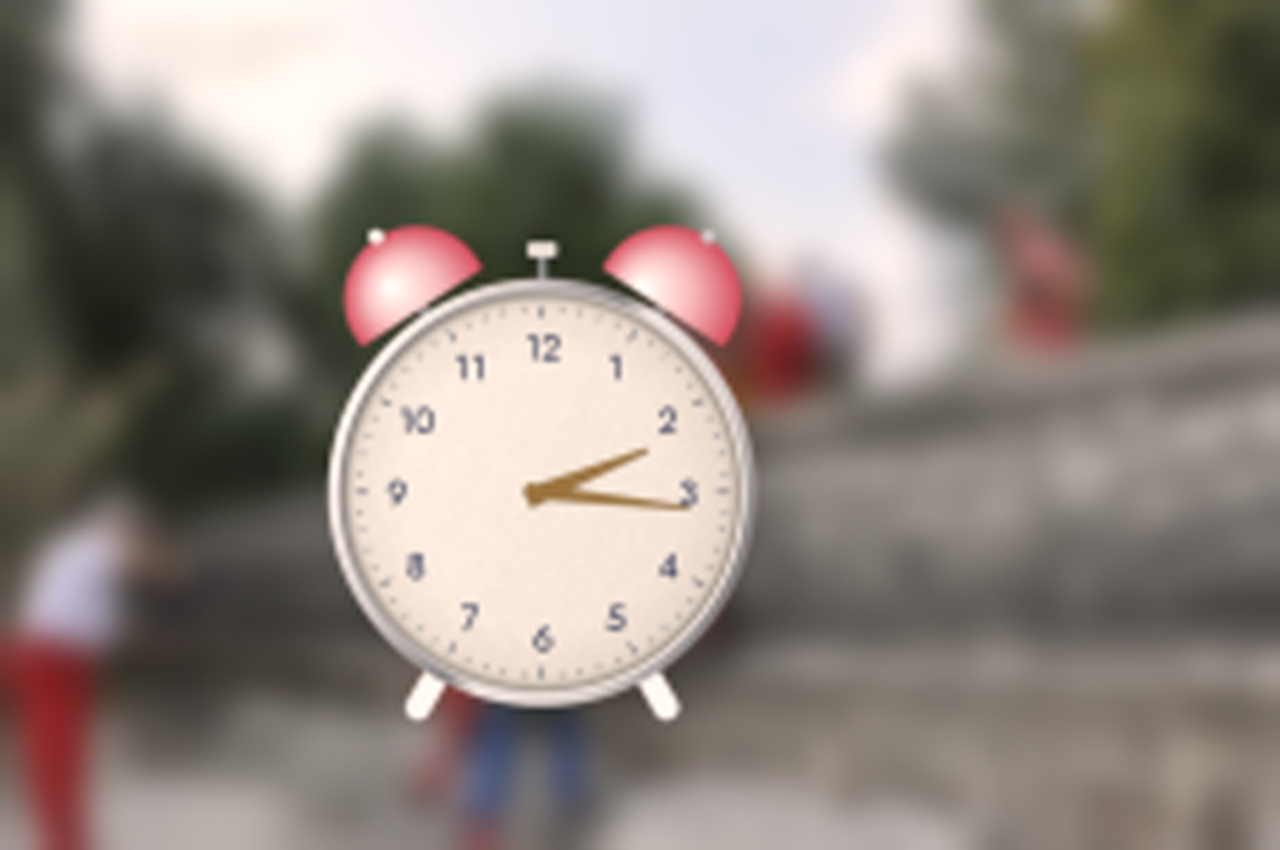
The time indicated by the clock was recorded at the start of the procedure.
2:16
